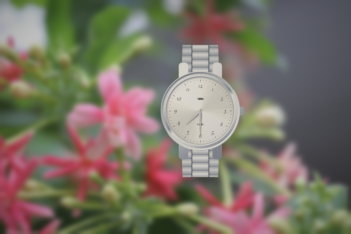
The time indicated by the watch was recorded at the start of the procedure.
7:30
